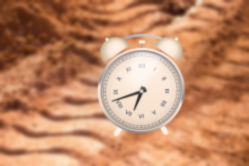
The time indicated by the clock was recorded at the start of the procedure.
6:42
